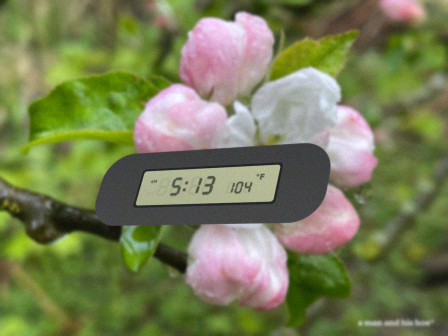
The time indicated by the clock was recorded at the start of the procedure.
5:13
